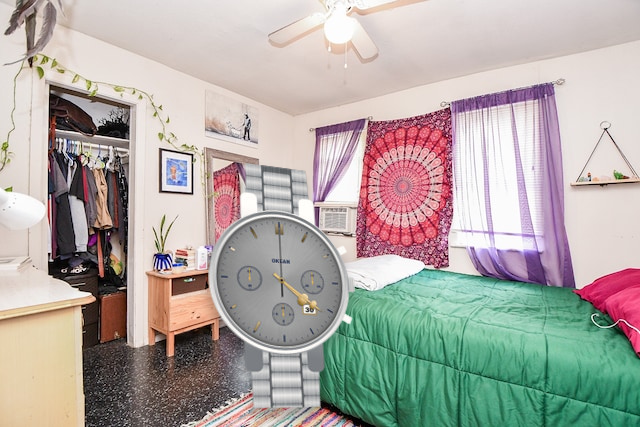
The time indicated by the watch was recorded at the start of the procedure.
4:21
